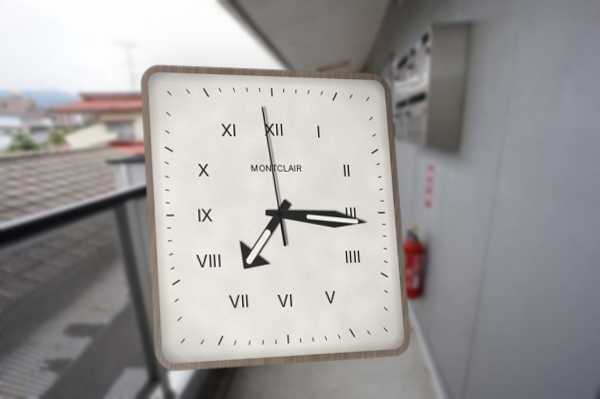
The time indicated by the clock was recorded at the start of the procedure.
7:15:59
